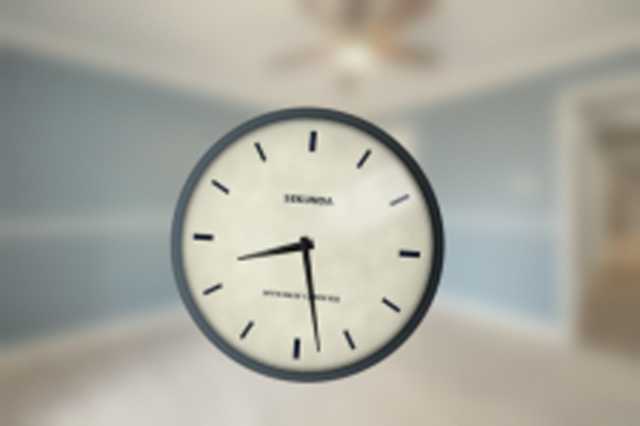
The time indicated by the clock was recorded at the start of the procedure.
8:28
